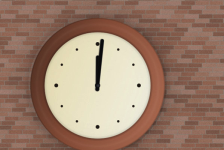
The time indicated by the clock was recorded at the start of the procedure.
12:01
